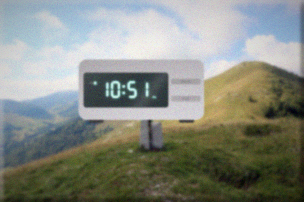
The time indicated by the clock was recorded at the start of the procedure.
10:51
